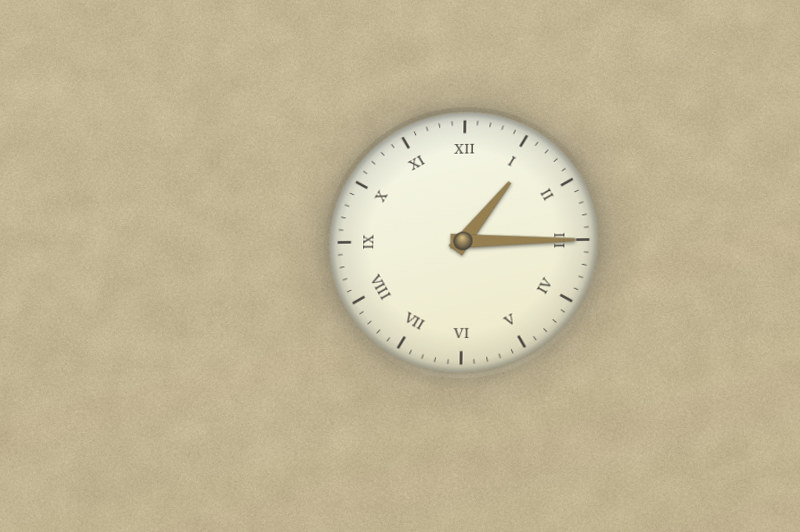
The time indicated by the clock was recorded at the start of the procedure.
1:15
